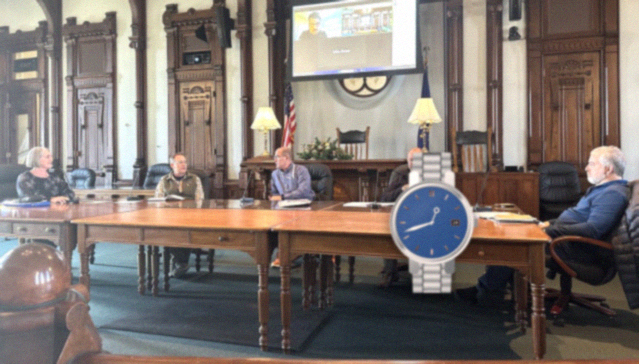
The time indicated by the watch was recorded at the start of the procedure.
12:42
